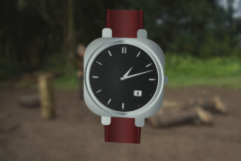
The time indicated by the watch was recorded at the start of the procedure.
1:12
